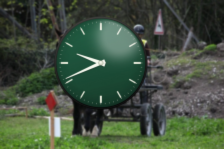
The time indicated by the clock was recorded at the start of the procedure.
9:41
